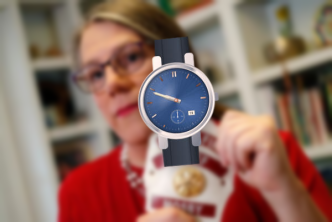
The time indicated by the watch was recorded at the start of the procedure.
9:49
